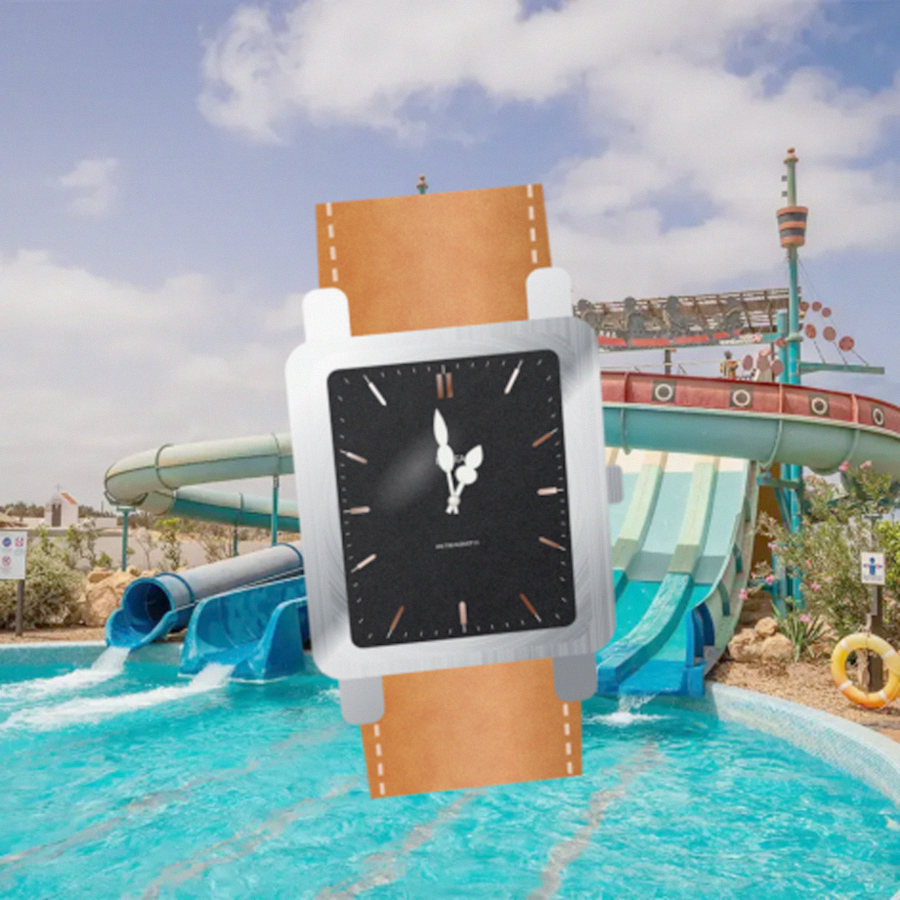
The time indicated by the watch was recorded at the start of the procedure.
12:59
